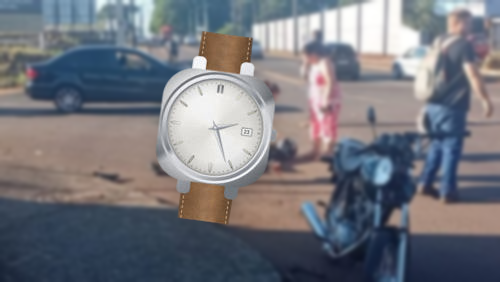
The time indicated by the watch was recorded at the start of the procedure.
2:26
